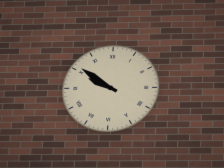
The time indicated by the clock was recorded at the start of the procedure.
9:51
